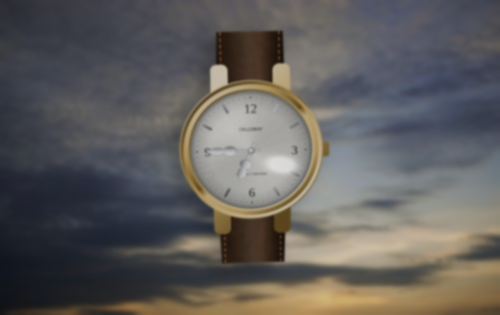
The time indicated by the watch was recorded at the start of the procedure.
6:45
